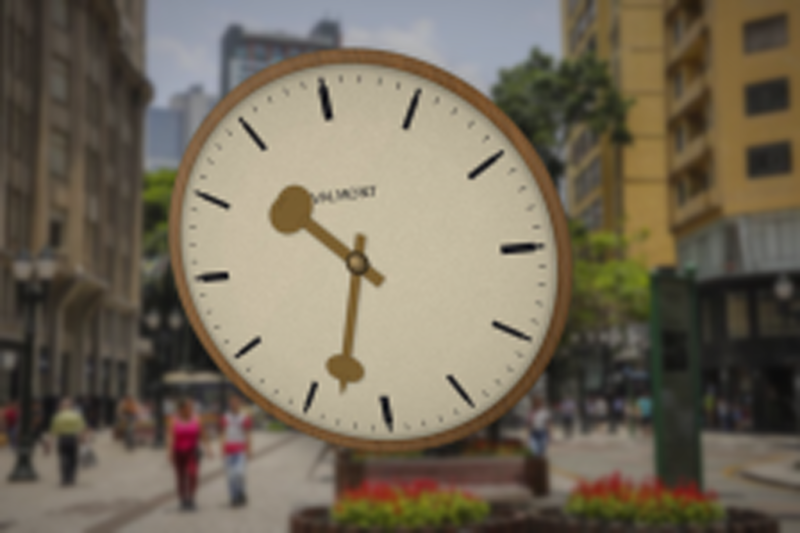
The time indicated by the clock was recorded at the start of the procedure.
10:33
